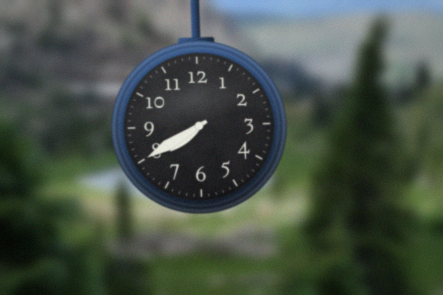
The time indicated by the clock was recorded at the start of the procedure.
7:40
